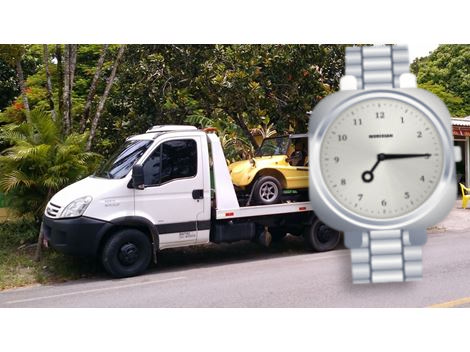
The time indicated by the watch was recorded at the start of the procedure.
7:15
